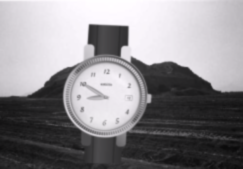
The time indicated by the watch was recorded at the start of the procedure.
8:50
